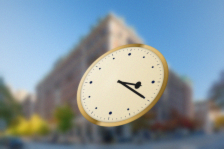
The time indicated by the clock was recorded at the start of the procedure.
3:20
